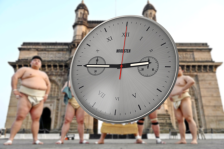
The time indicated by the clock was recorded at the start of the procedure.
2:45
